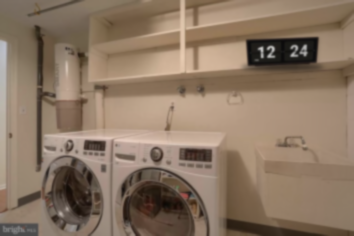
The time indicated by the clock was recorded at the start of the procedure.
12:24
